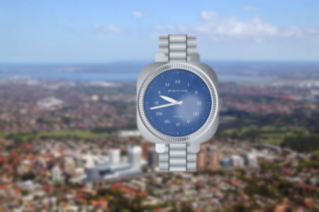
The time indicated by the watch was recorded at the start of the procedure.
9:43
